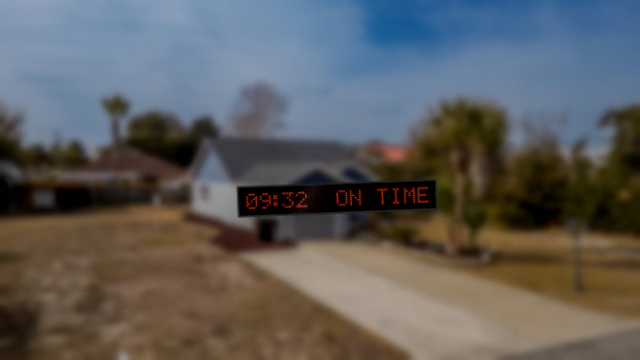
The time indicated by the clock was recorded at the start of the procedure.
9:32
